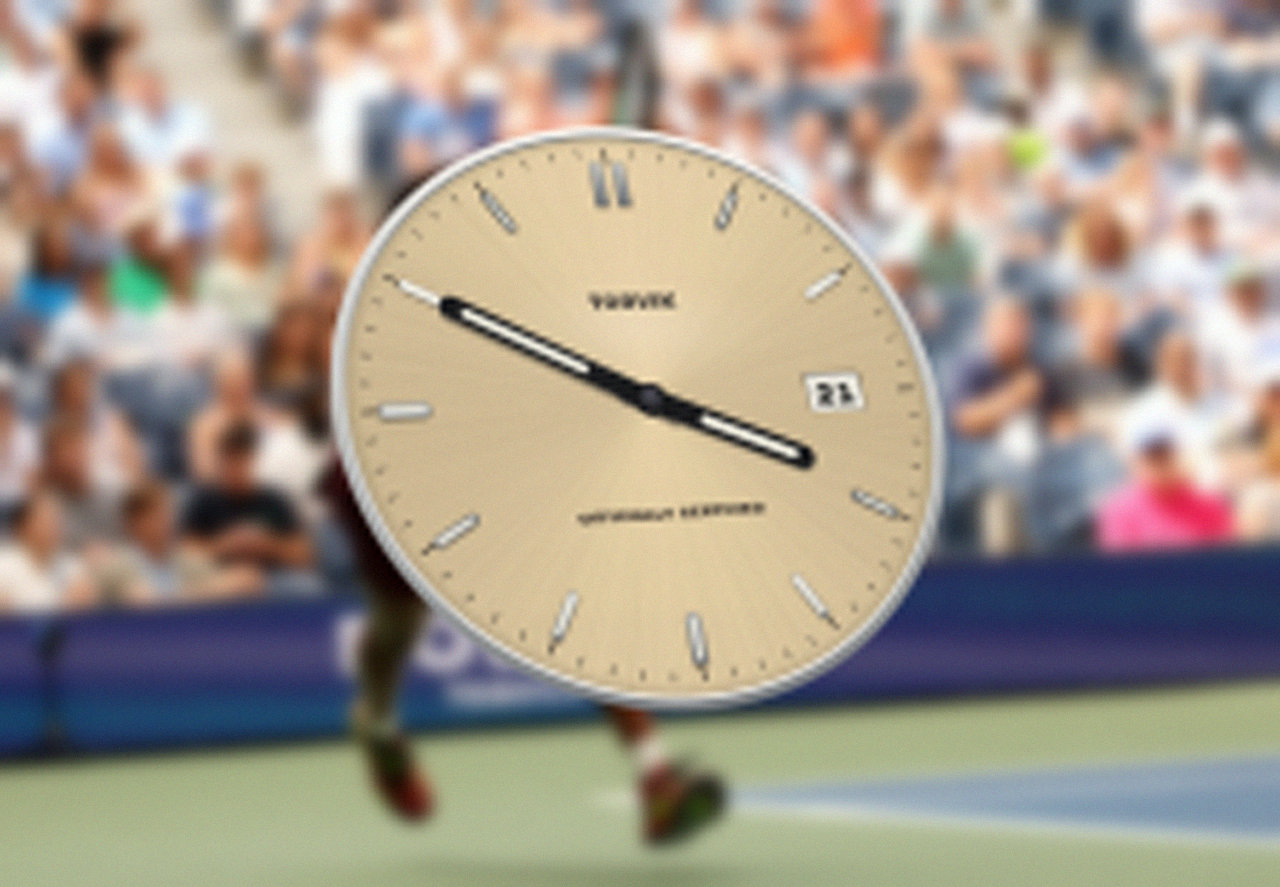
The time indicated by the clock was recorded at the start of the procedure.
3:50
